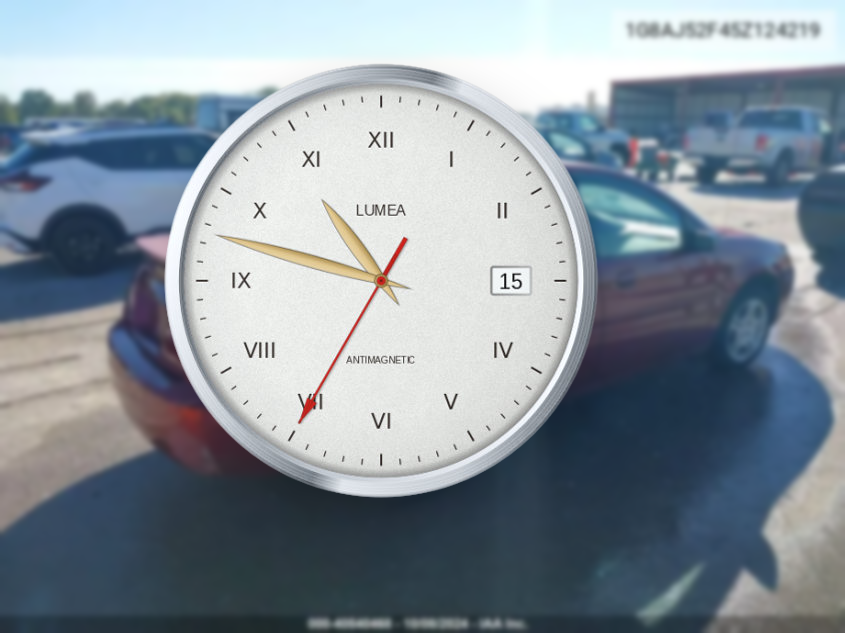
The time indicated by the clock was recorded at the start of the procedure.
10:47:35
